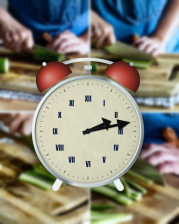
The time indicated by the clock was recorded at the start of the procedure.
2:13
